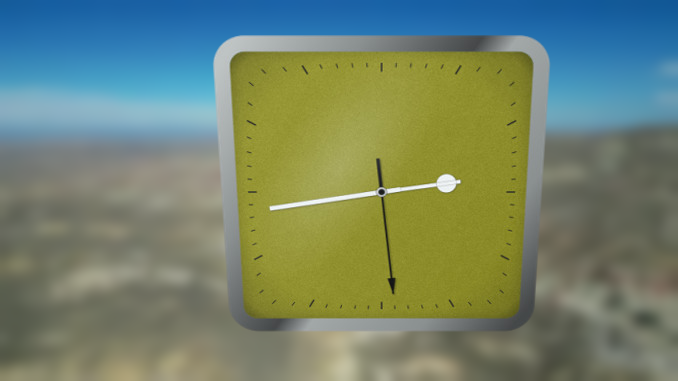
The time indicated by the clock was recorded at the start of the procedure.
2:43:29
